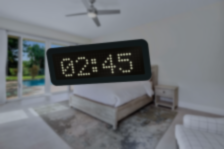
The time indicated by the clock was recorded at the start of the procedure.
2:45
